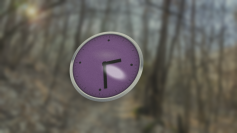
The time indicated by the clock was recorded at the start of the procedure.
2:28
